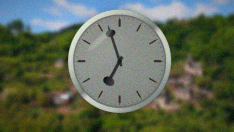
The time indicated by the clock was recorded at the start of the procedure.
6:57
